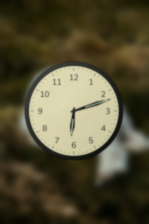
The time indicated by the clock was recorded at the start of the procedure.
6:12
